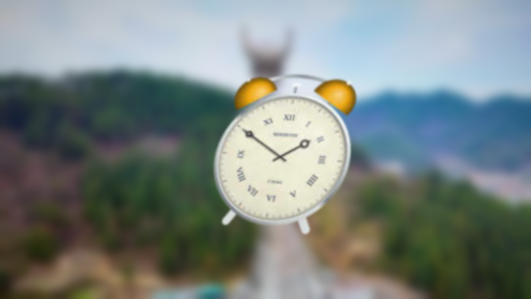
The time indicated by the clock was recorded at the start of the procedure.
1:50
